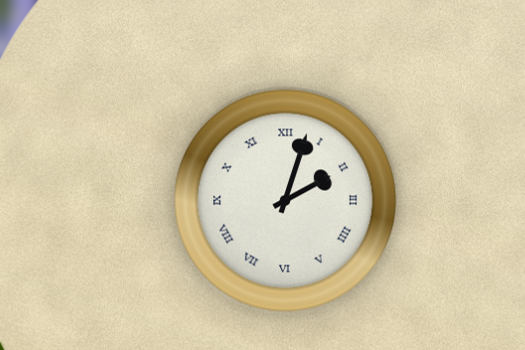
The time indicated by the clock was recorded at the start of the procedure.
2:03
